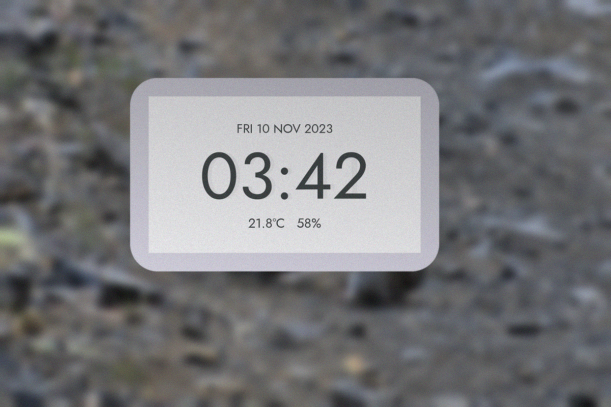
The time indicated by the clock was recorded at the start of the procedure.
3:42
